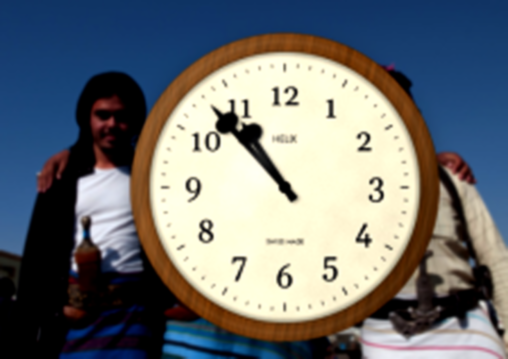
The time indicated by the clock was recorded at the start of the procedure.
10:53
